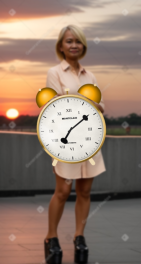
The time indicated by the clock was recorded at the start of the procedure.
7:09
